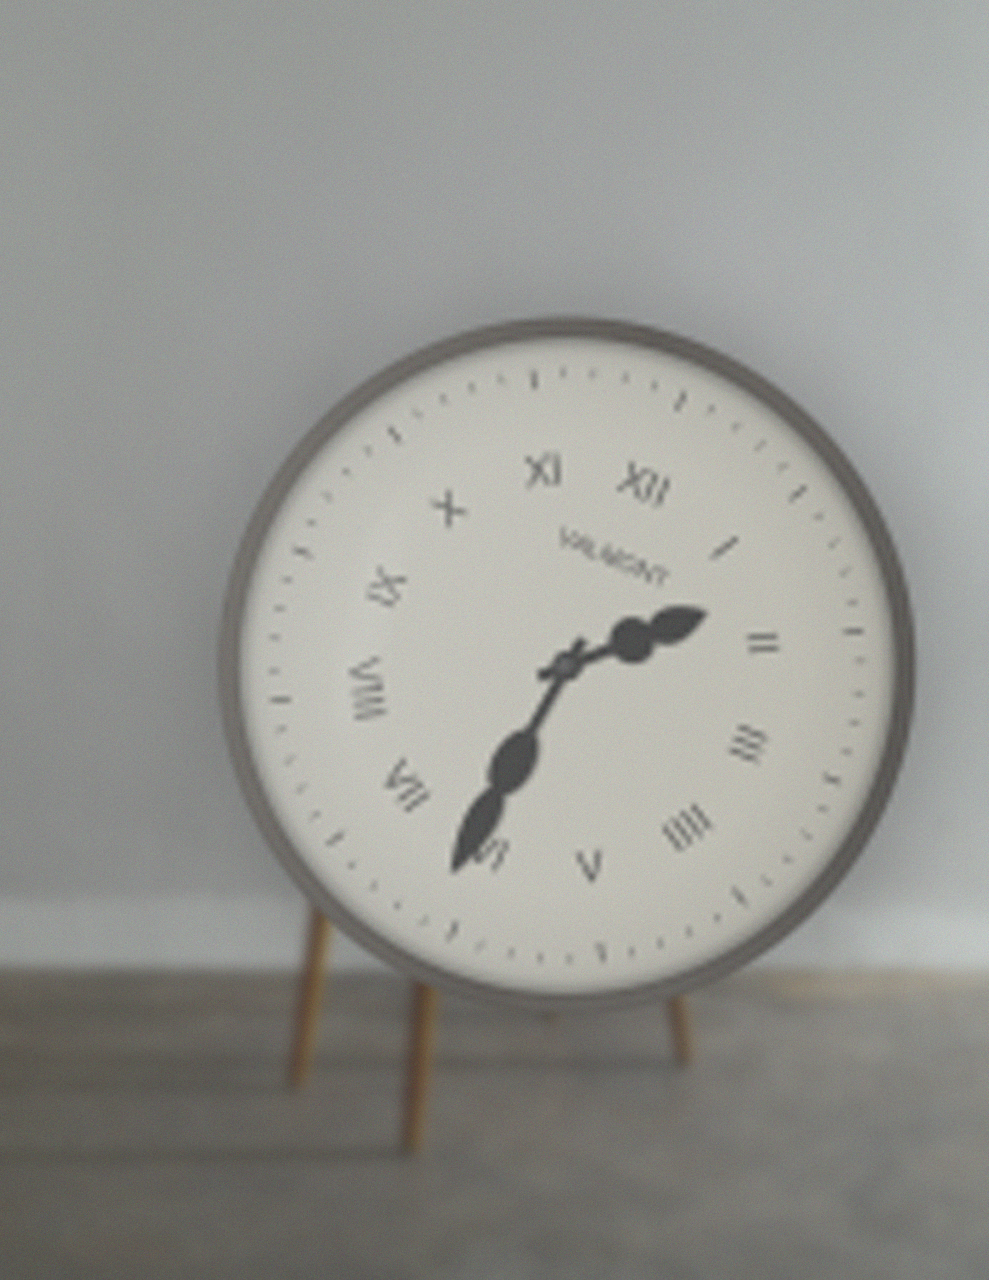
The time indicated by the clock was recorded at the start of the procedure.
1:31
